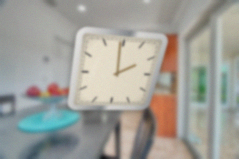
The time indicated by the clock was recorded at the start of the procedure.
1:59
